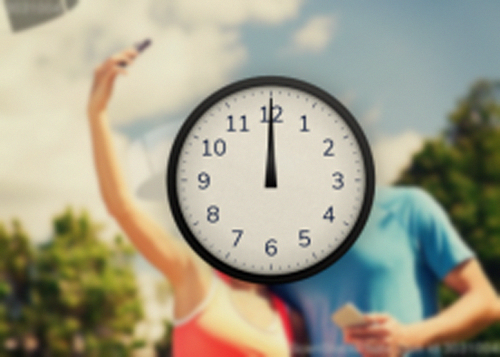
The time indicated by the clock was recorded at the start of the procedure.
12:00
